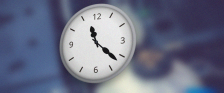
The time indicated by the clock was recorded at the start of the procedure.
11:22
